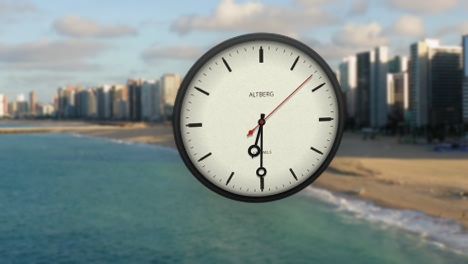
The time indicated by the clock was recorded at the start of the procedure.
6:30:08
